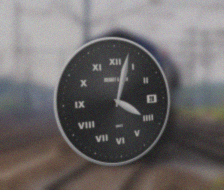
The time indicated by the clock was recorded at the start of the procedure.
4:03
